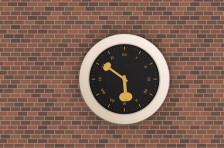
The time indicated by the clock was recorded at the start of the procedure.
5:51
